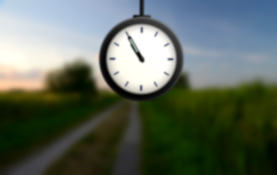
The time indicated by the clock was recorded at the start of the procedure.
10:55
